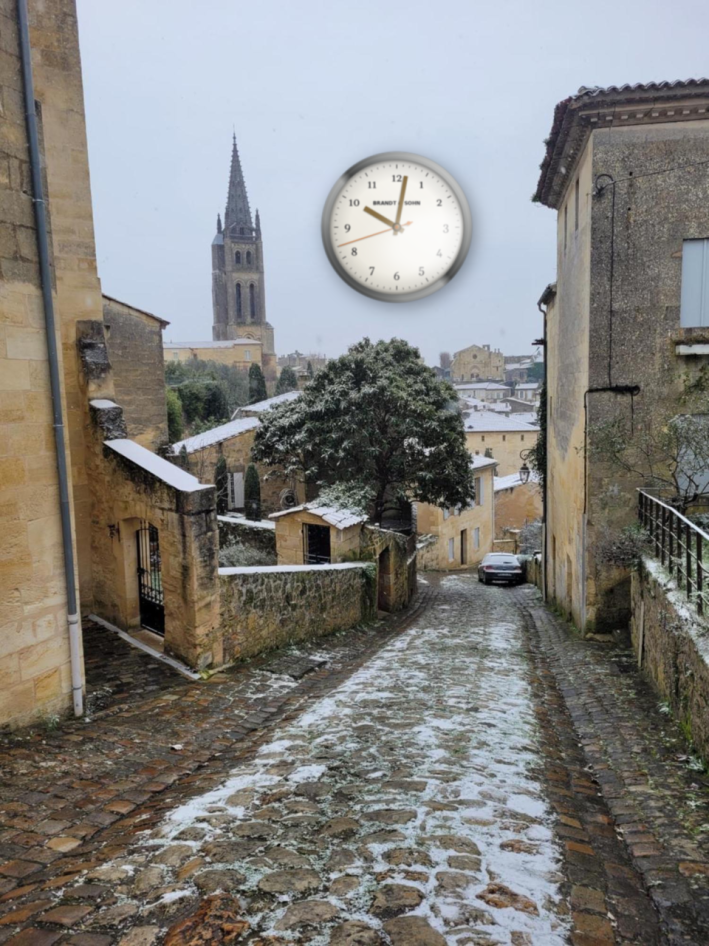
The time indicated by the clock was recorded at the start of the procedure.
10:01:42
